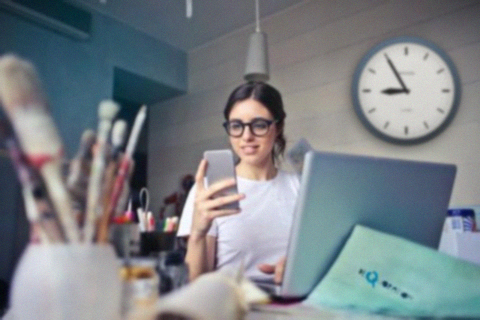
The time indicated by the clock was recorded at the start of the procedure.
8:55
